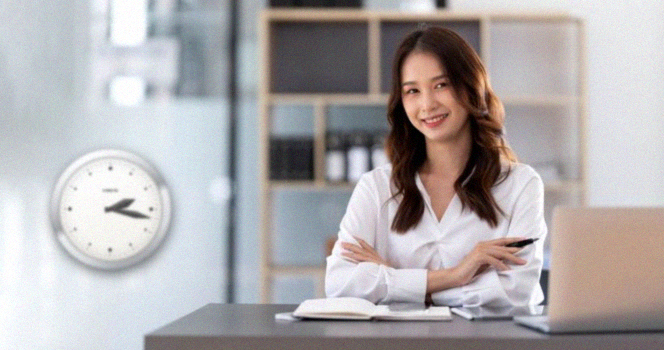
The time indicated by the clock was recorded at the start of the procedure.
2:17
